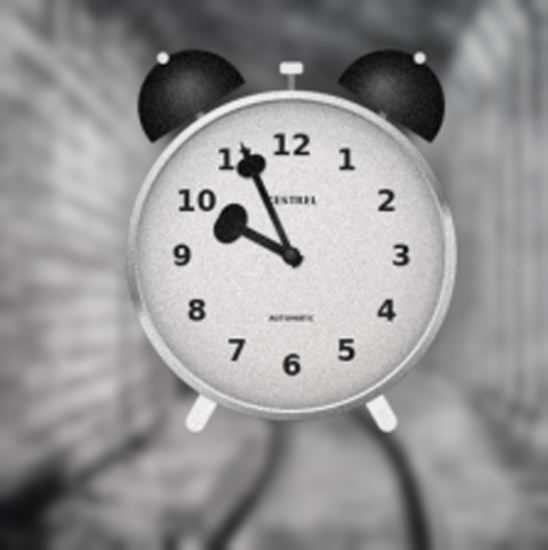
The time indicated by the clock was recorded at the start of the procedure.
9:56
